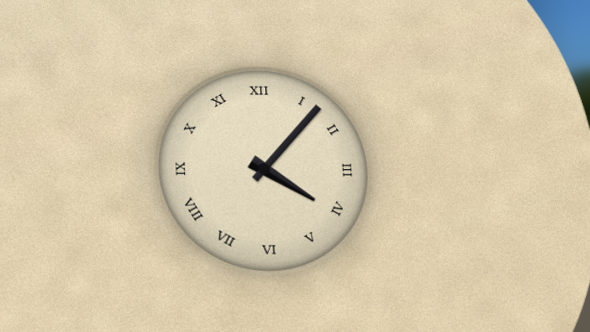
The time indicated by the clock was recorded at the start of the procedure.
4:07
